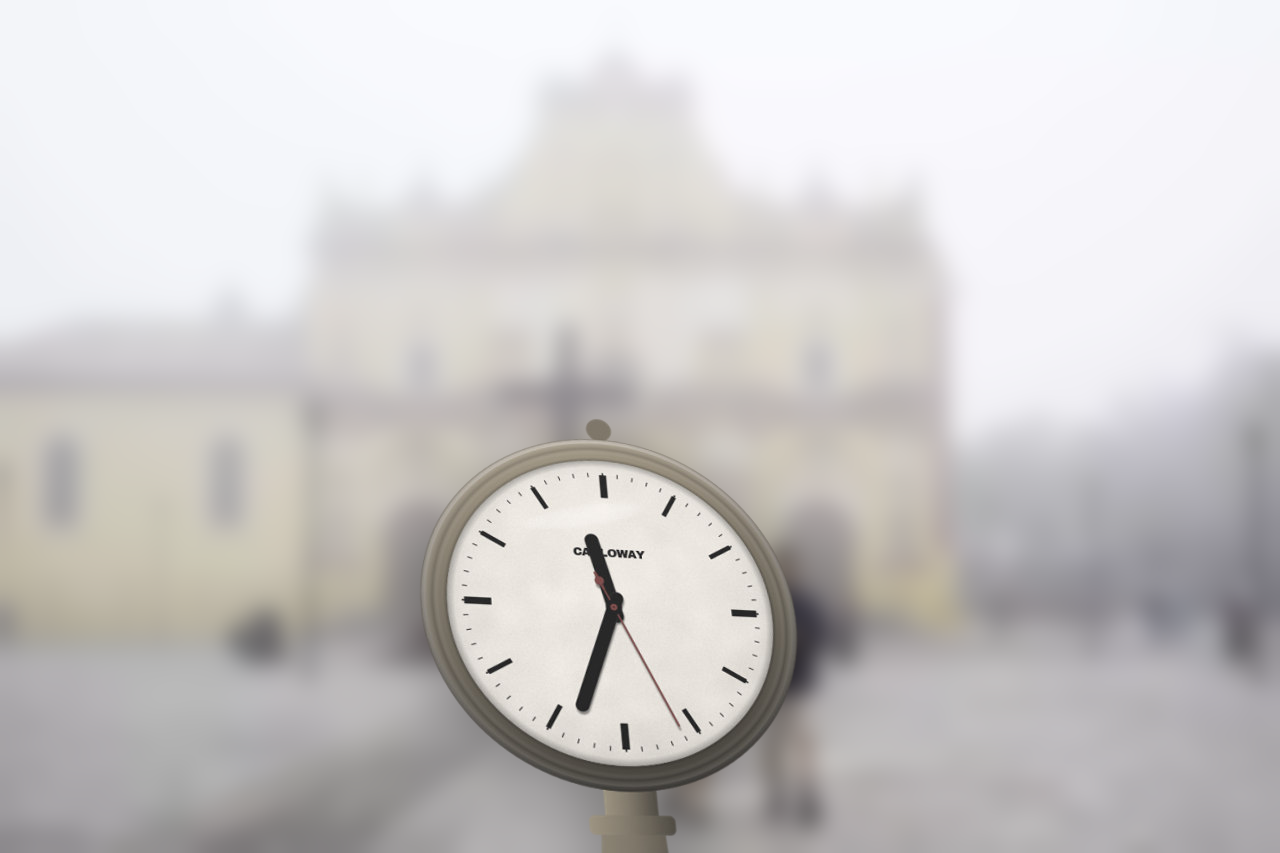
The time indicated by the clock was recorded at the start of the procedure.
11:33:26
